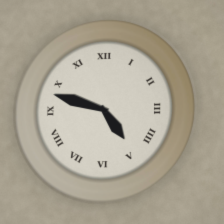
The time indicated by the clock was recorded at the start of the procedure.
4:48
